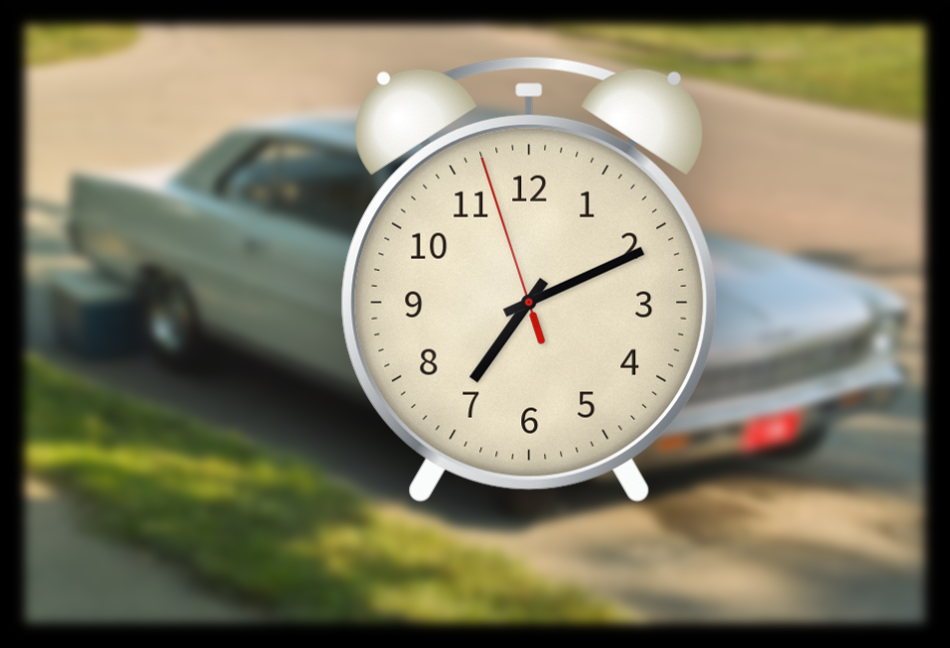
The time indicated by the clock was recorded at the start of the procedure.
7:10:57
